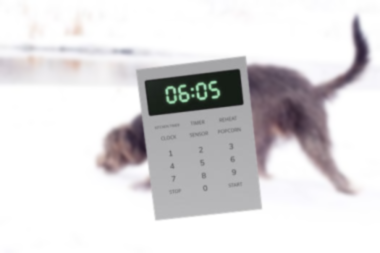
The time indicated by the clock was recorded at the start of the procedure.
6:05
